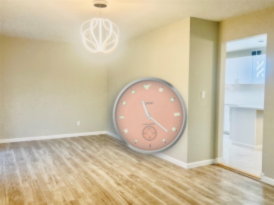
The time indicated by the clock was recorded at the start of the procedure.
11:22
